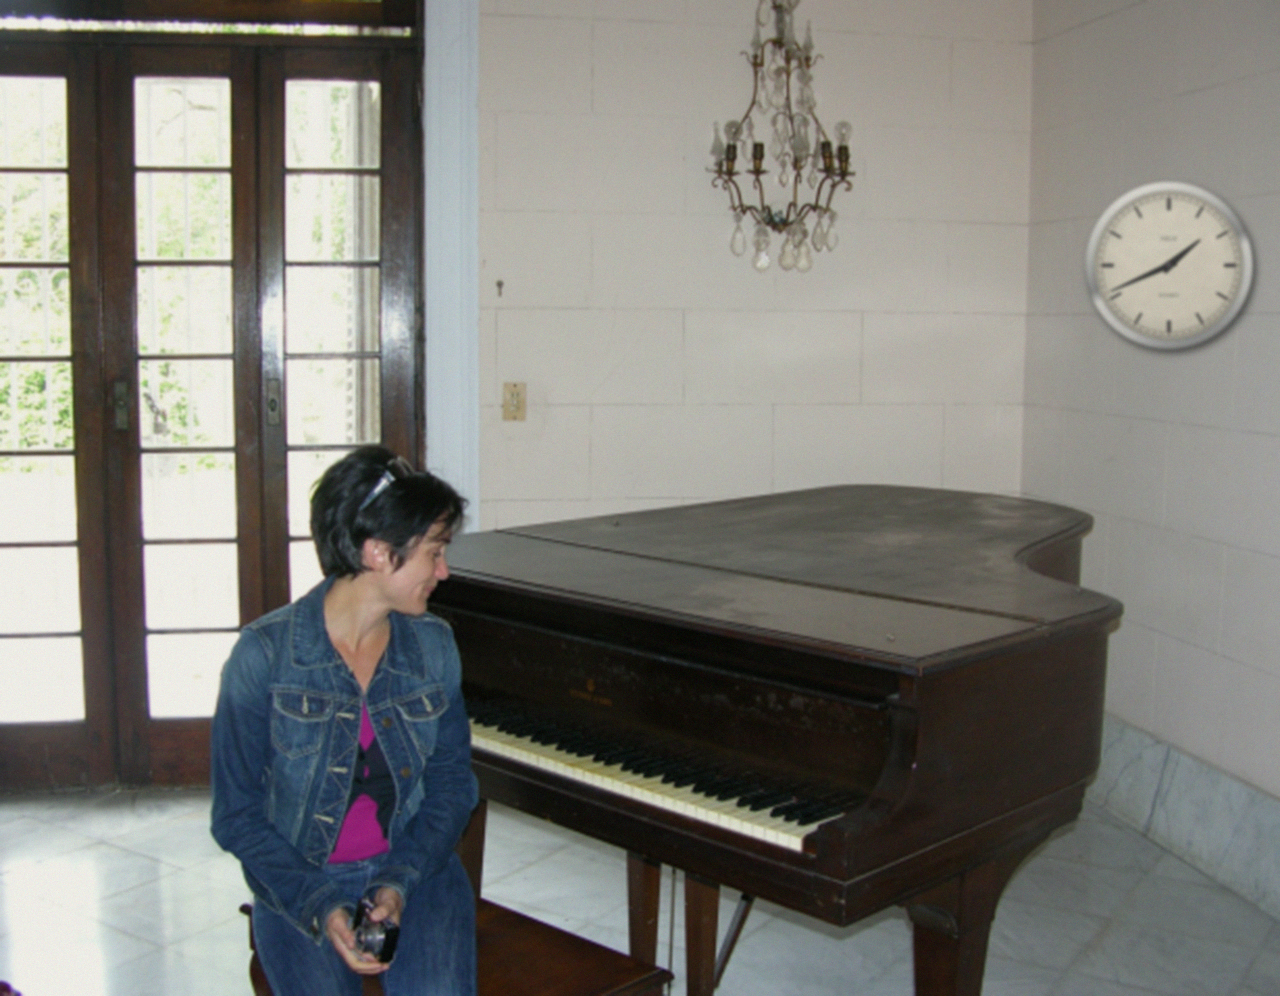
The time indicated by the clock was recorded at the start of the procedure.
1:41
